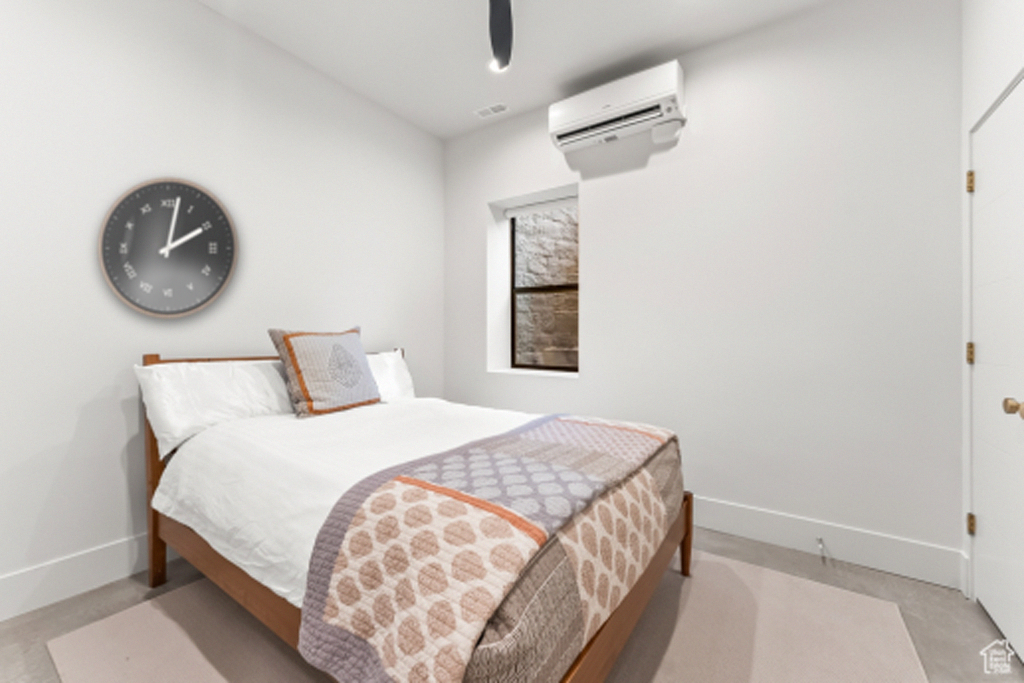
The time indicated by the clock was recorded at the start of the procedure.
2:02
